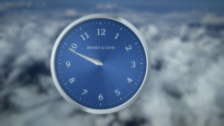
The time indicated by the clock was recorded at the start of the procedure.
9:49
